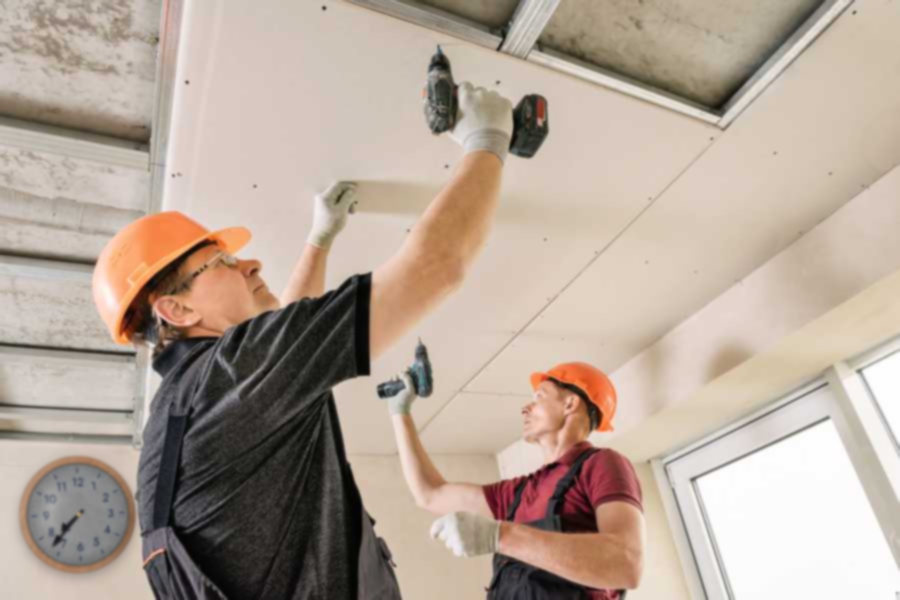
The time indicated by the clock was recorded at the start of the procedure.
7:37
